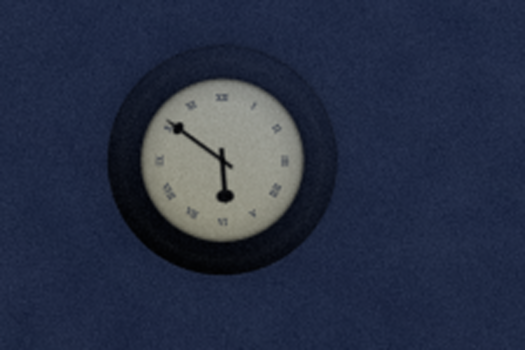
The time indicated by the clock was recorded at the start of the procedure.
5:51
